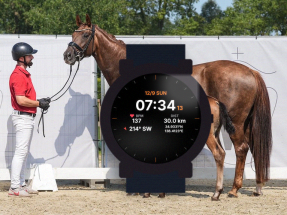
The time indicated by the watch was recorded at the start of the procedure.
7:34
